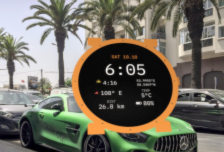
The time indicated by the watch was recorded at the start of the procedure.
6:05
